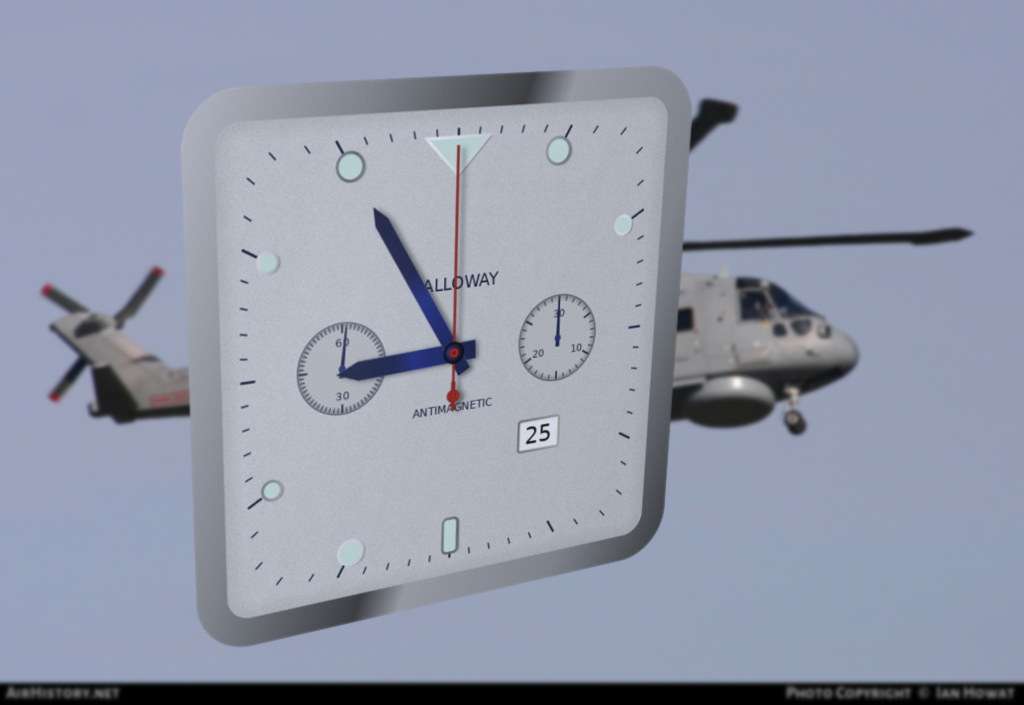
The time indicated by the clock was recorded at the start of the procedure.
8:55:01
